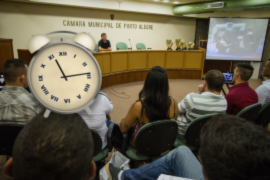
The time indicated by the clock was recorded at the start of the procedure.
11:14
